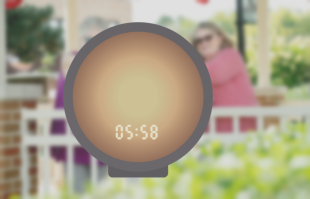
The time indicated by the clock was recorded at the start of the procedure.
5:58
